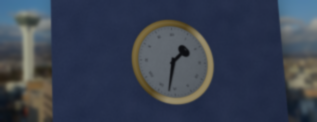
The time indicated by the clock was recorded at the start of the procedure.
1:32
